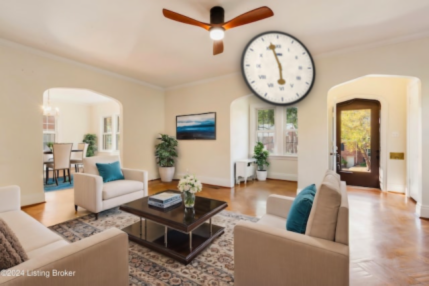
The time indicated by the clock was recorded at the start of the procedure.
5:57
